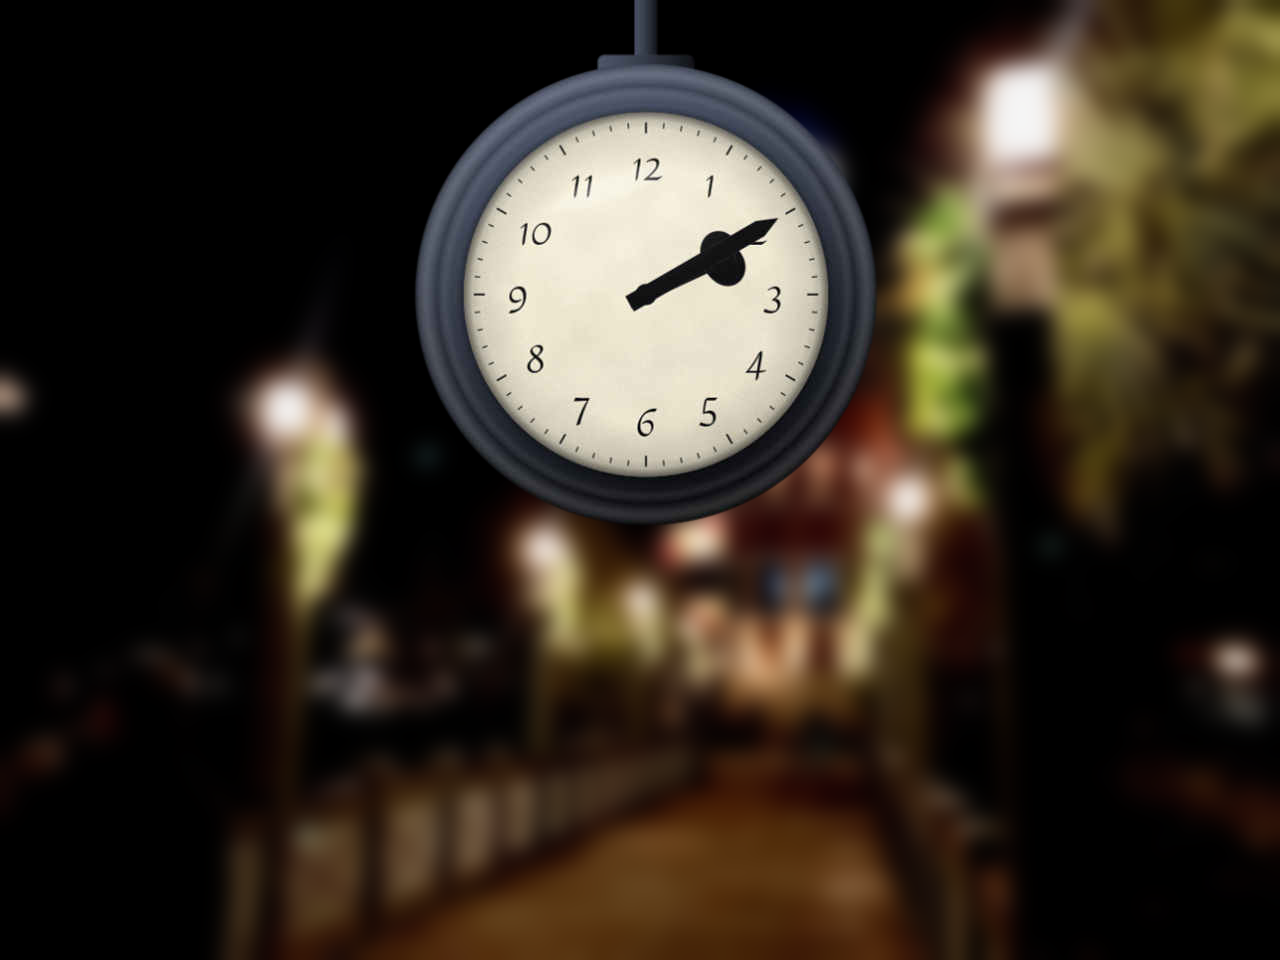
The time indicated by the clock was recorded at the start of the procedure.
2:10
